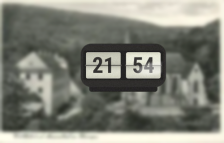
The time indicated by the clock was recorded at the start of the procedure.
21:54
